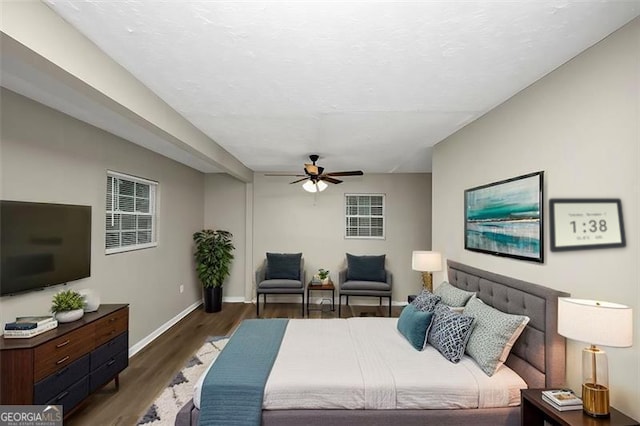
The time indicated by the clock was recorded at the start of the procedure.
1:38
